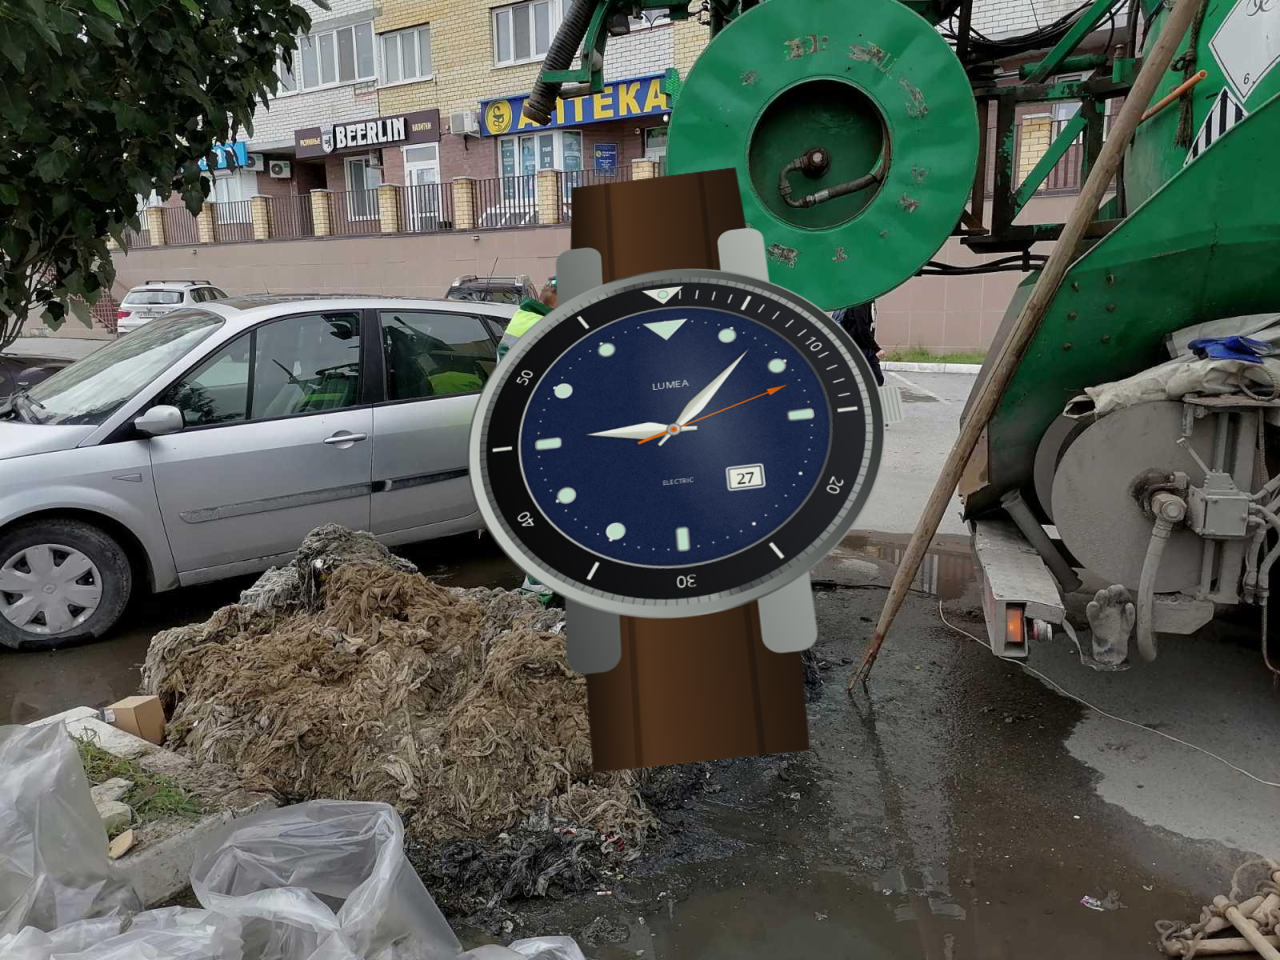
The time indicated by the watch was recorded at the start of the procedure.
9:07:12
